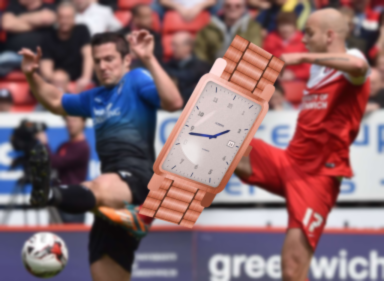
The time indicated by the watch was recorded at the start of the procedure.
1:43
